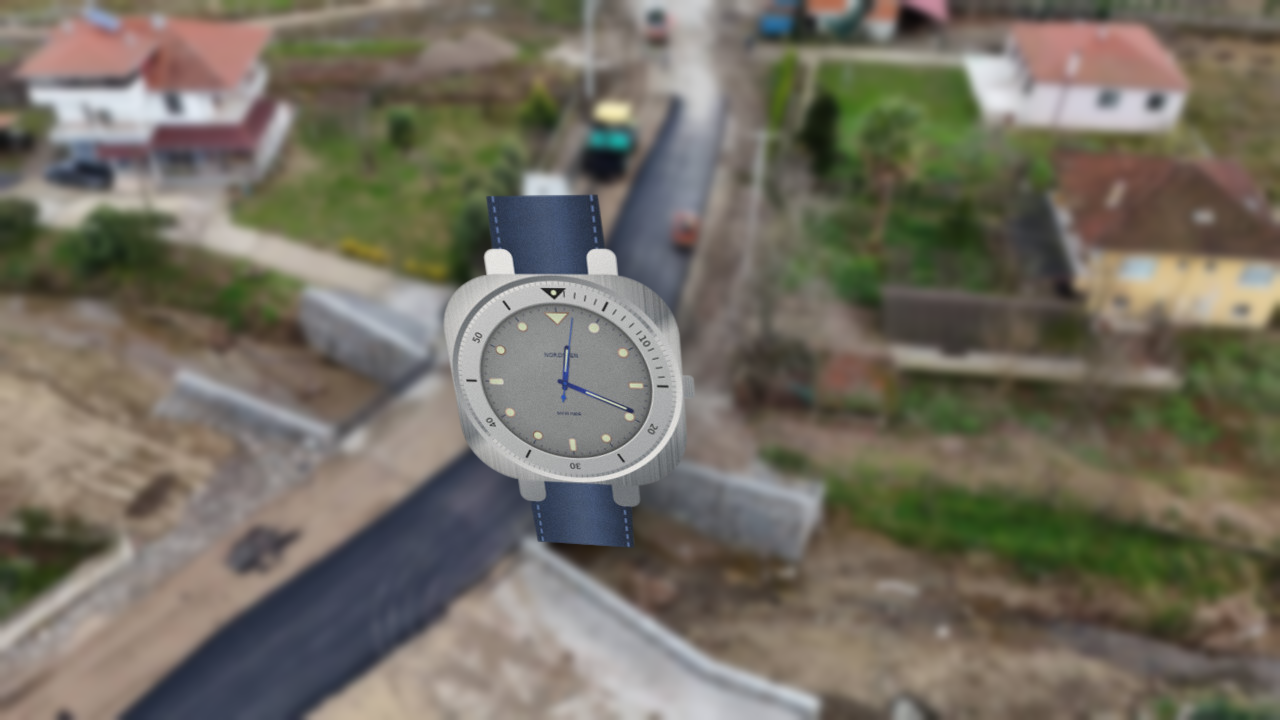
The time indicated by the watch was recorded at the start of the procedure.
12:19:02
